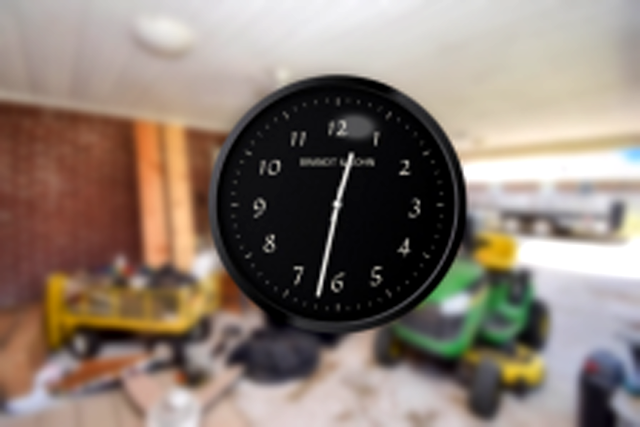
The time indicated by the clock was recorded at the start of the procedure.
12:32
